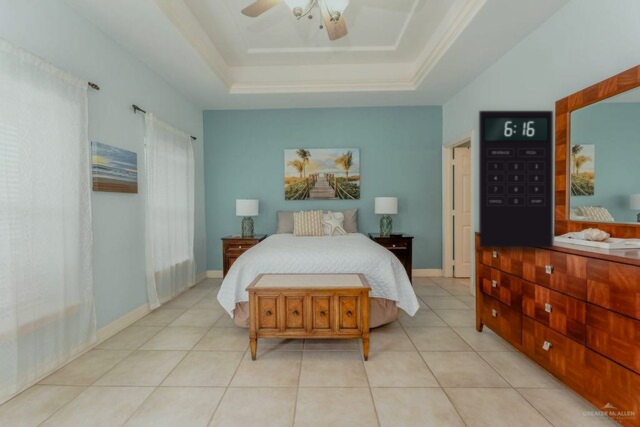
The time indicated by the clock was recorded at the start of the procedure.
6:16
